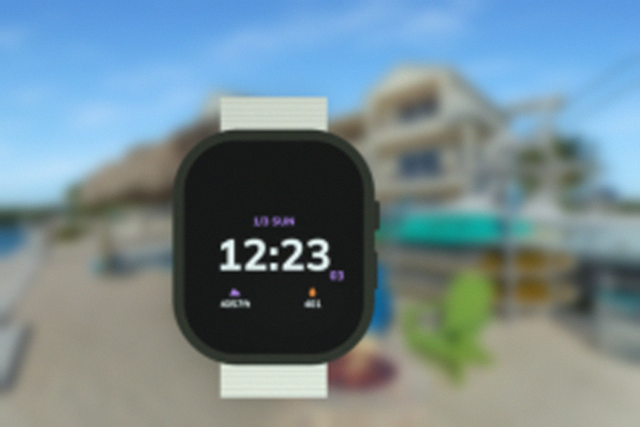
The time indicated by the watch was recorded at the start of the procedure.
12:23
